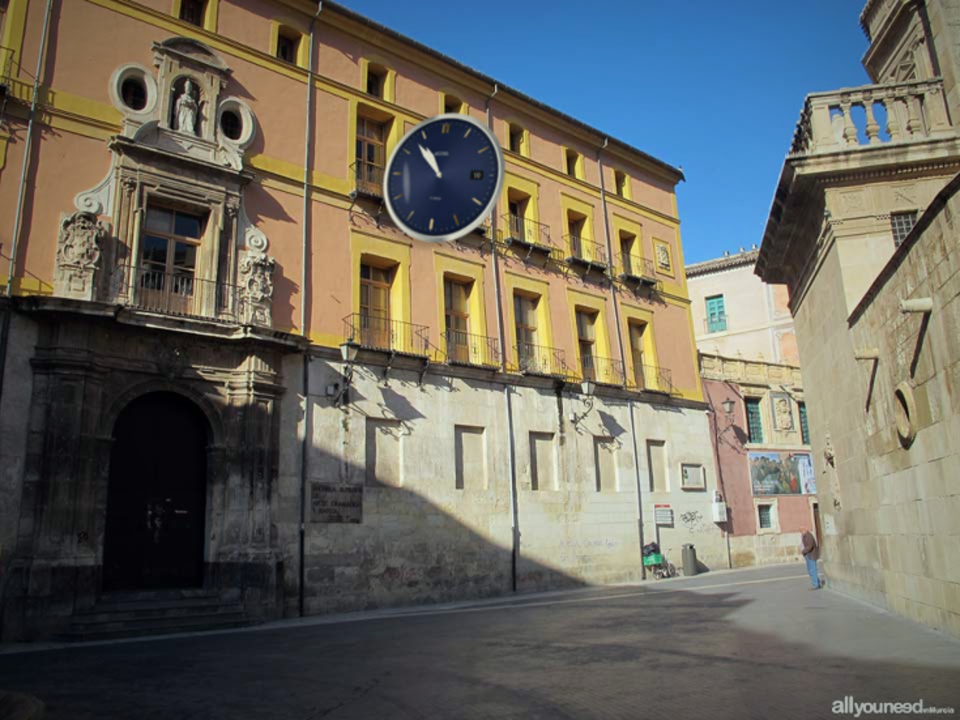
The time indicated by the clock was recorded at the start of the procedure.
10:53
